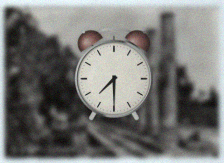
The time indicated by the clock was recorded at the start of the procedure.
7:30
